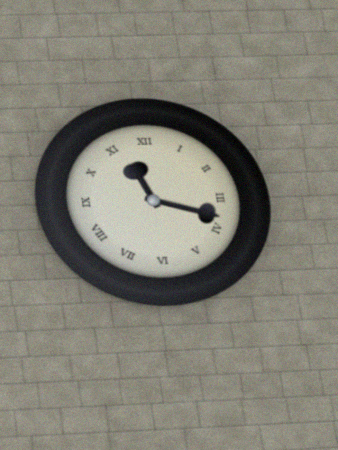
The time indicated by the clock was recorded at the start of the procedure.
11:18
